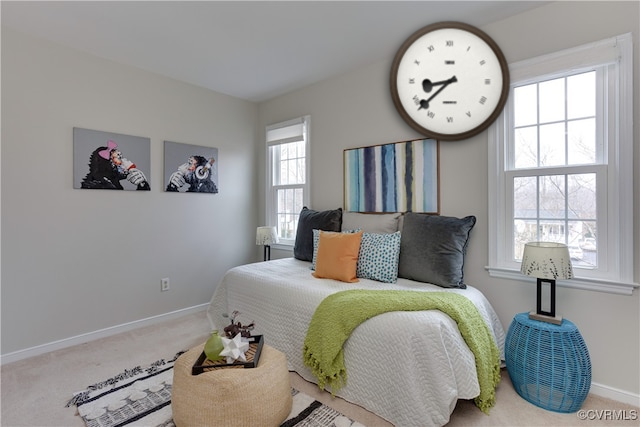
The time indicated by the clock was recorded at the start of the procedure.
8:38
